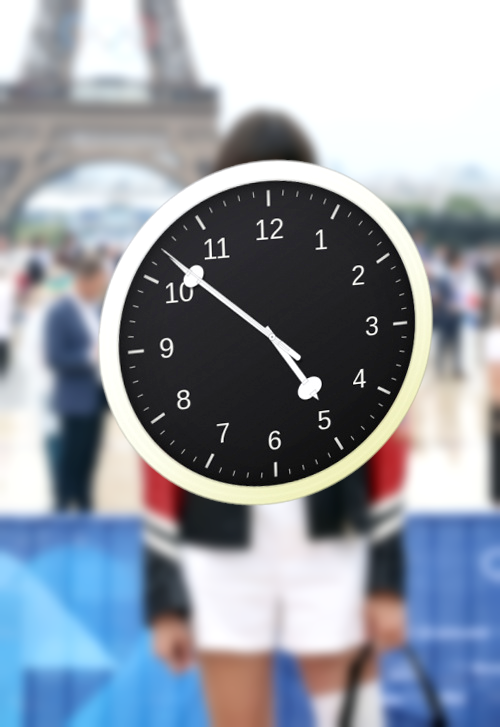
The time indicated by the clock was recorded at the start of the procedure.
4:51:52
